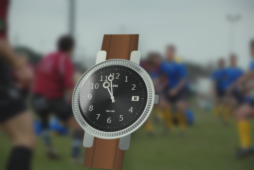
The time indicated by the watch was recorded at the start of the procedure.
10:58
